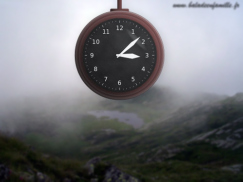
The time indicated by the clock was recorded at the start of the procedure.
3:08
